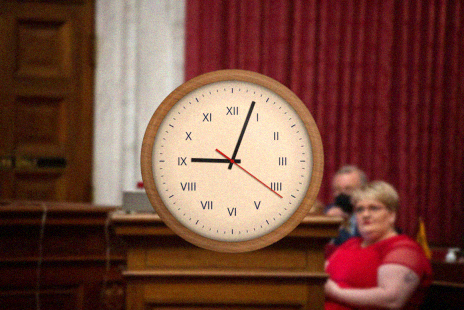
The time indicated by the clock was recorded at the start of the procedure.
9:03:21
